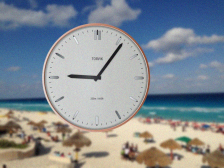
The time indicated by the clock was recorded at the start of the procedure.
9:06
